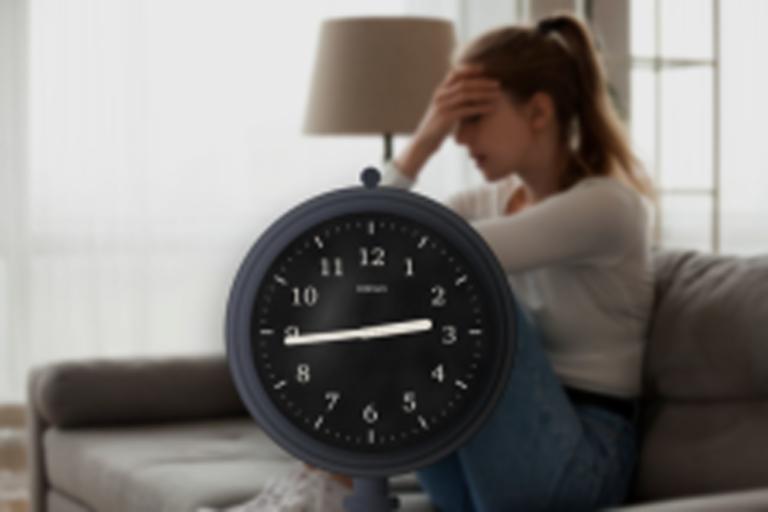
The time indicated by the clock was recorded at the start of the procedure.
2:44
